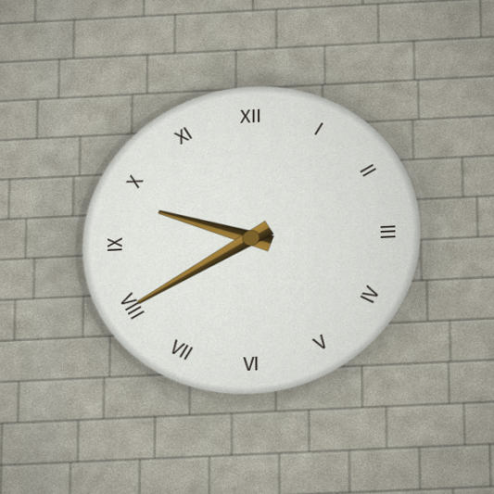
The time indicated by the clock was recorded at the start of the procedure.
9:40
